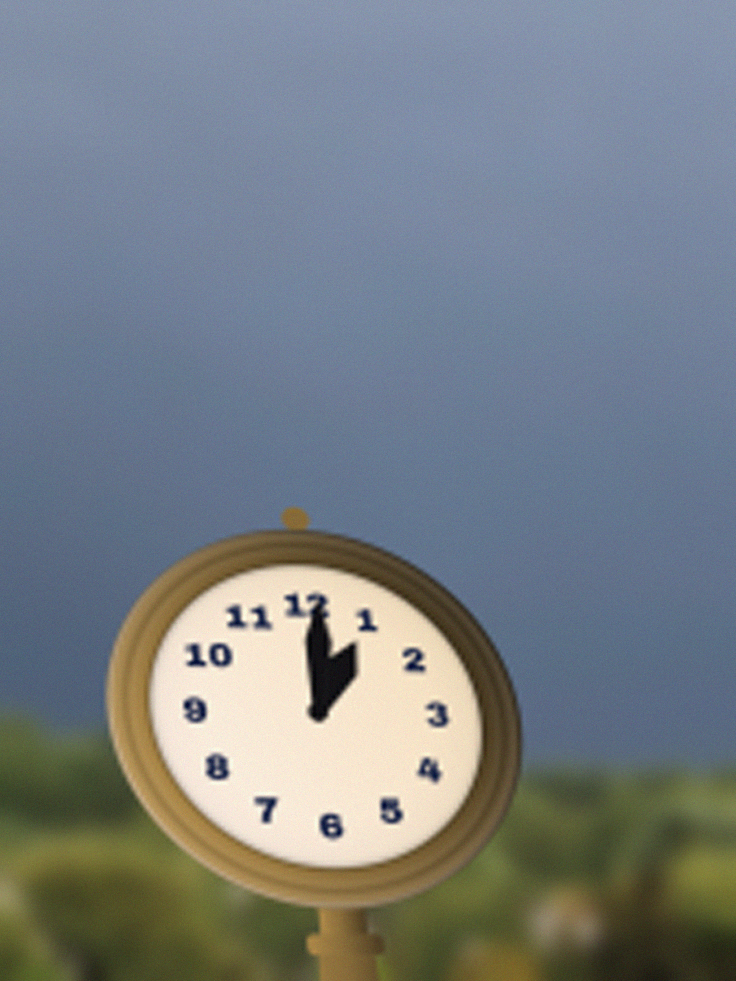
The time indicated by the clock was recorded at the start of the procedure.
1:01
